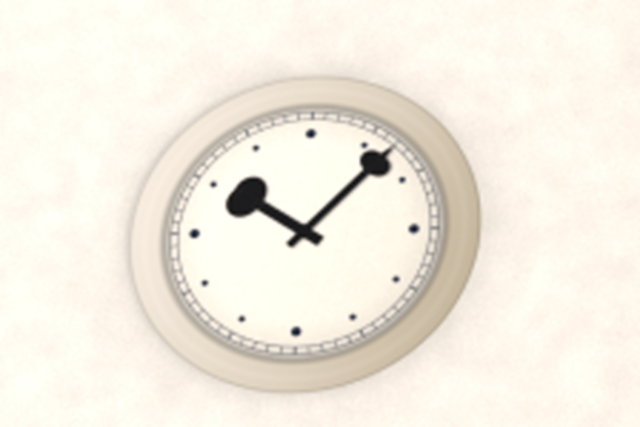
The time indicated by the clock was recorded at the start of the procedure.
10:07
